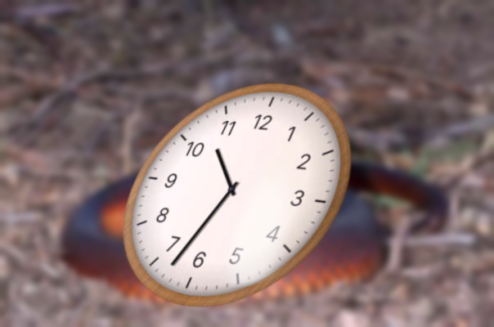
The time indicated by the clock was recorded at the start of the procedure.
10:33
